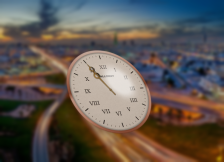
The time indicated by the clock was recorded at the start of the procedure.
10:55
